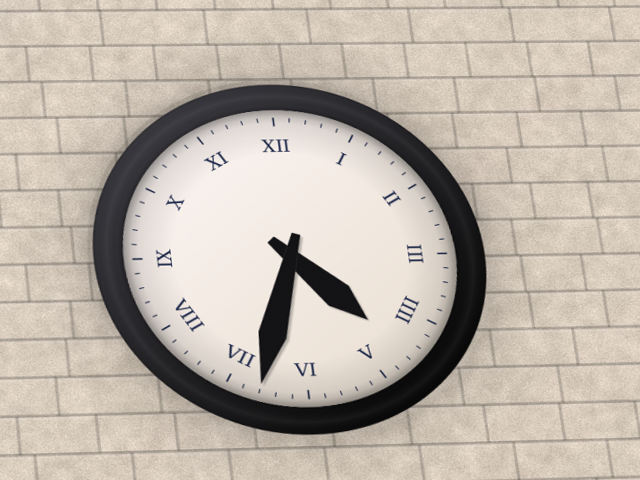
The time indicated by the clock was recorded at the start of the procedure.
4:33
